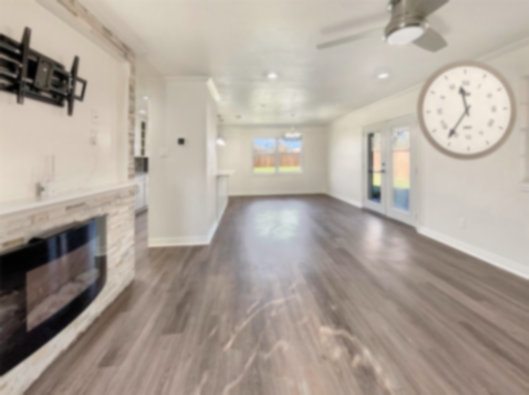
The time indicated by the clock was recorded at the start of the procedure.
11:36
